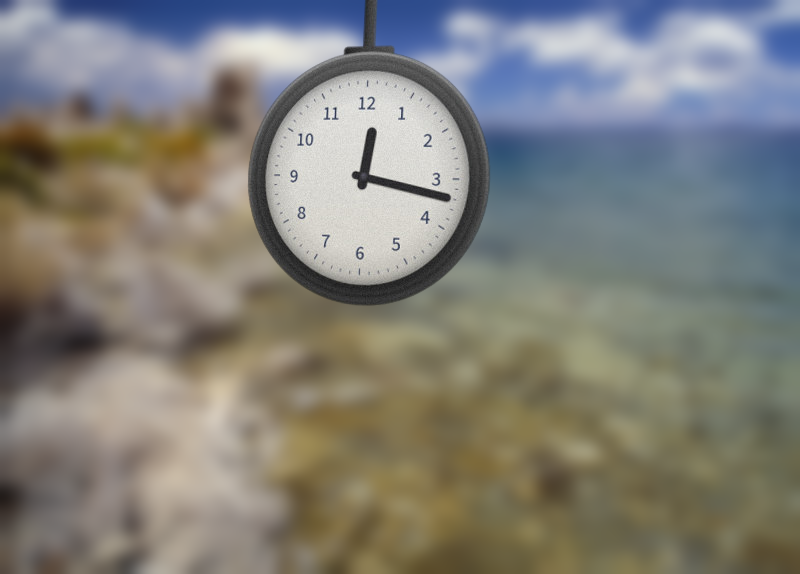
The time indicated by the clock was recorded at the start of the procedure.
12:17
